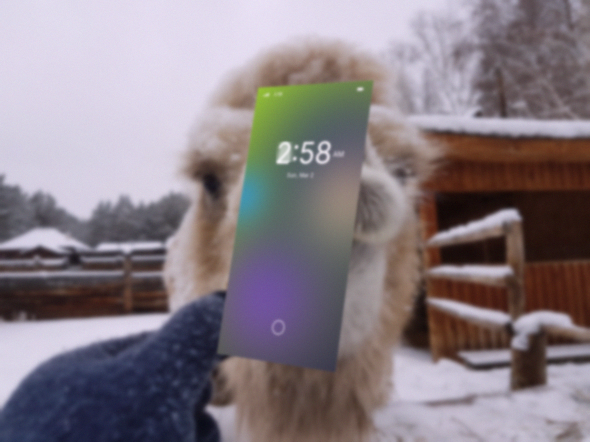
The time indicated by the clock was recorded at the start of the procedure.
2:58
